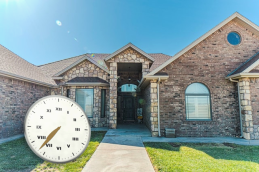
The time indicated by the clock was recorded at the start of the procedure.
7:37
